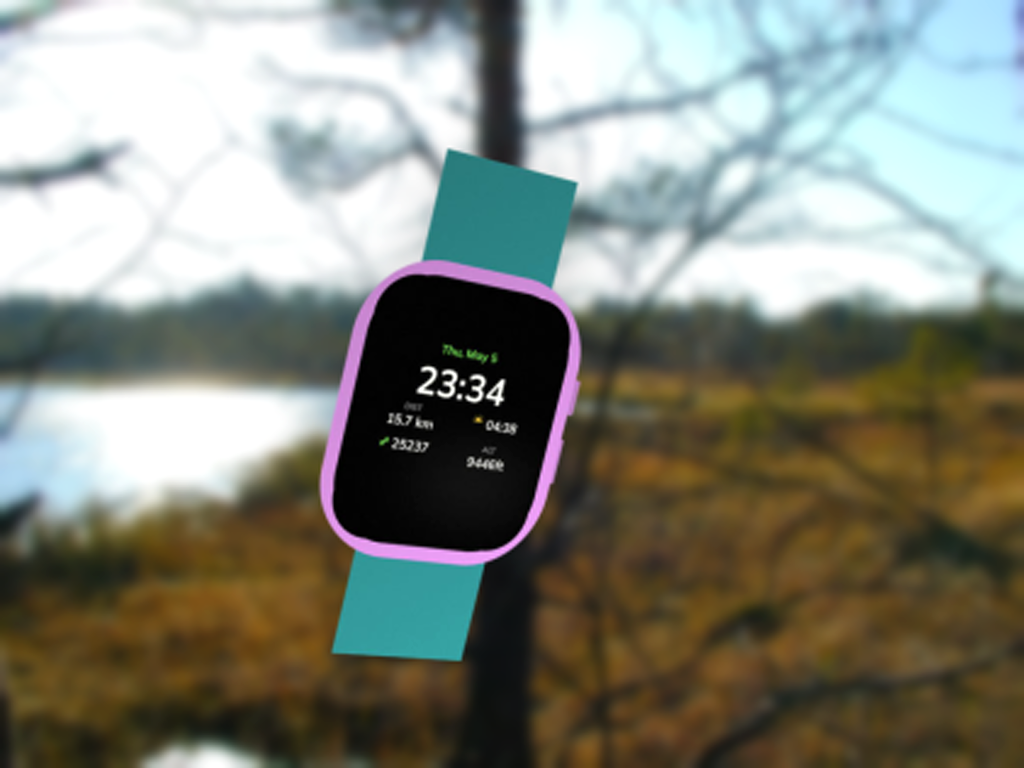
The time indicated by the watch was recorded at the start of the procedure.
23:34
